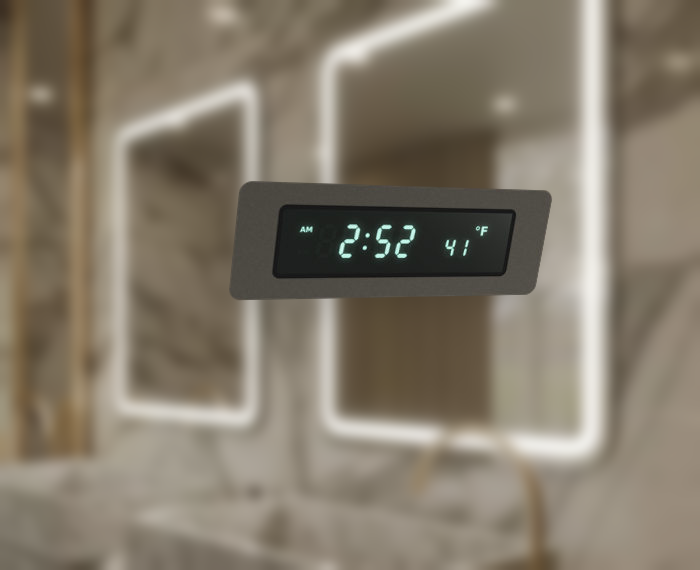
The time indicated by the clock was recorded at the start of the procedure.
2:52
